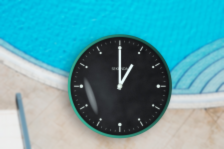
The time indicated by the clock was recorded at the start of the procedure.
1:00
